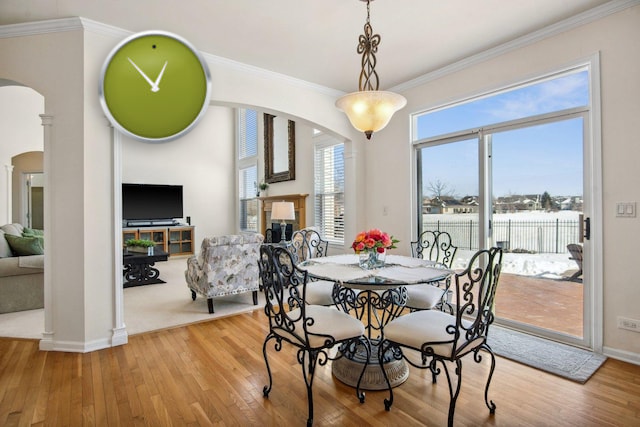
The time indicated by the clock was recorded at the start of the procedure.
12:53
